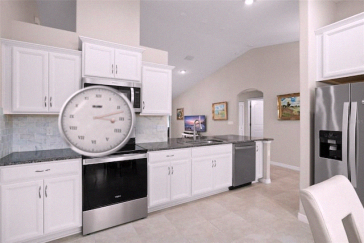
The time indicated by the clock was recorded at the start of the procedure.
3:12
